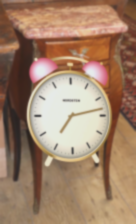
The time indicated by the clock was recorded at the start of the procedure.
7:13
